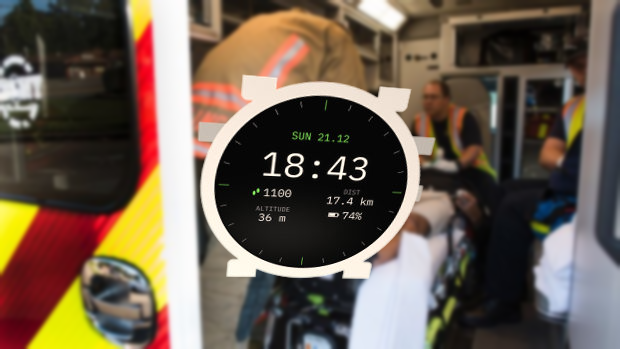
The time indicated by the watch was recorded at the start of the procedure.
18:43
